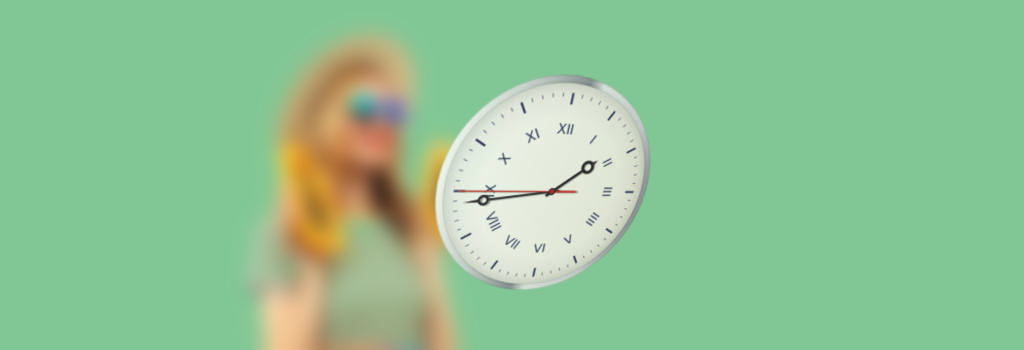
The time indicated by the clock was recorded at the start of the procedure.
1:43:45
